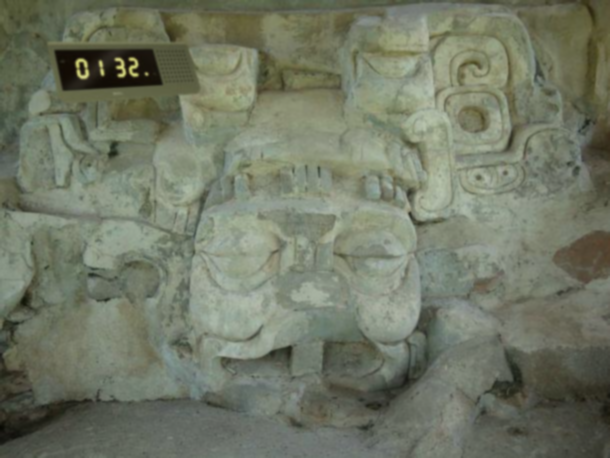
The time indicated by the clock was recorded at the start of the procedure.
1:32
